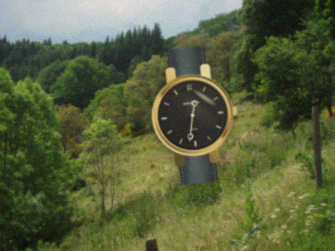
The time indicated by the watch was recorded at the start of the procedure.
12:32
